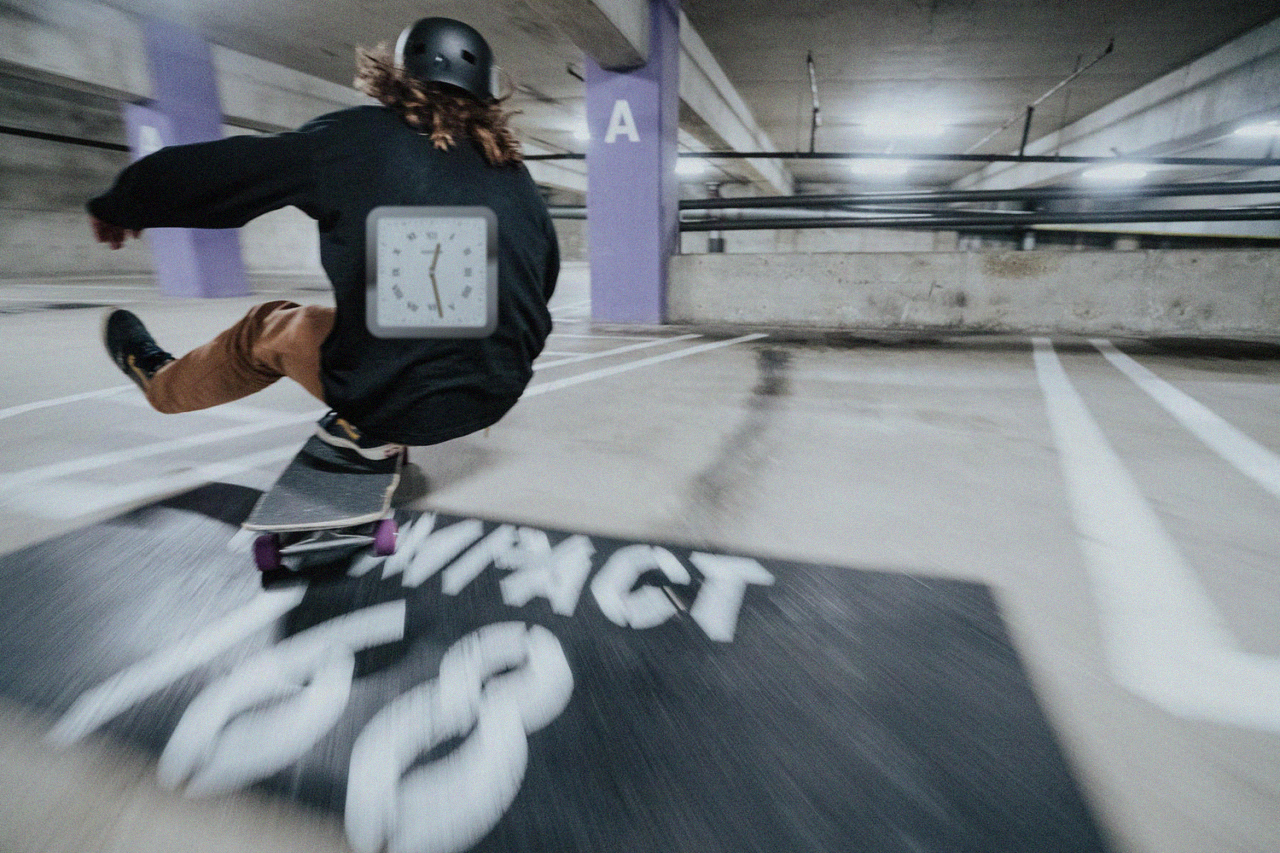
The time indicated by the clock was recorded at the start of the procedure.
12:28
